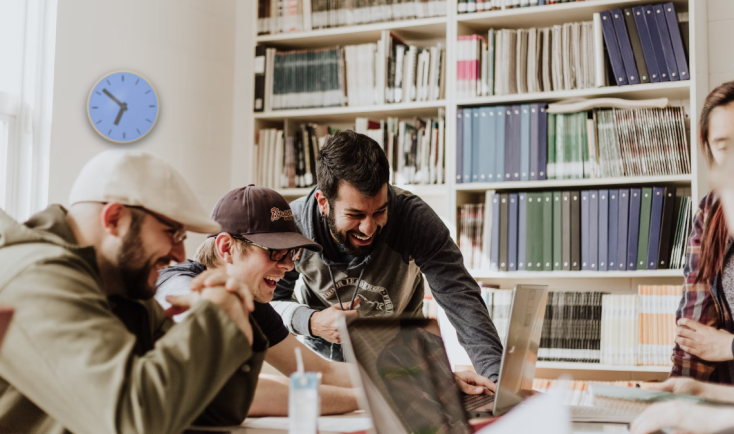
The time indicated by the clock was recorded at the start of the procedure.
6:52
